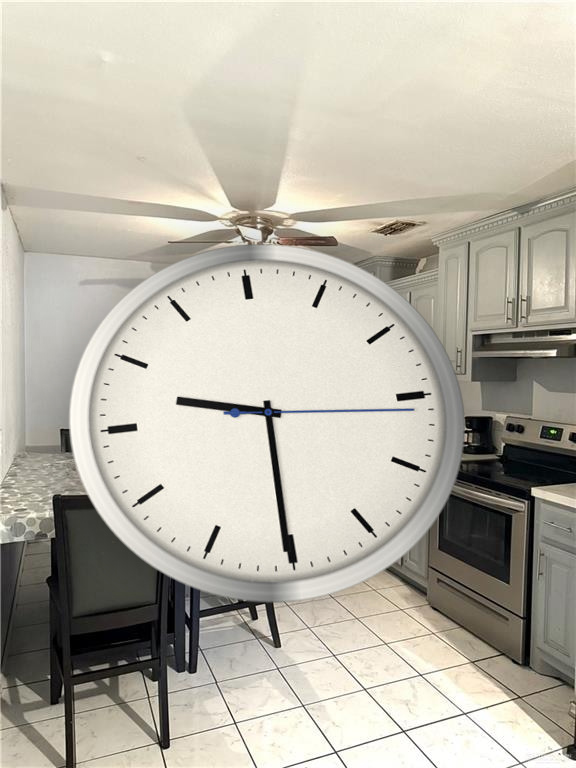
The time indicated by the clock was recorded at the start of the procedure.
9:30:16
